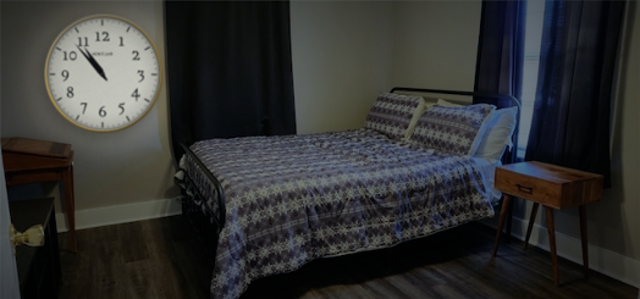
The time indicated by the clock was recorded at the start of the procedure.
10:53
